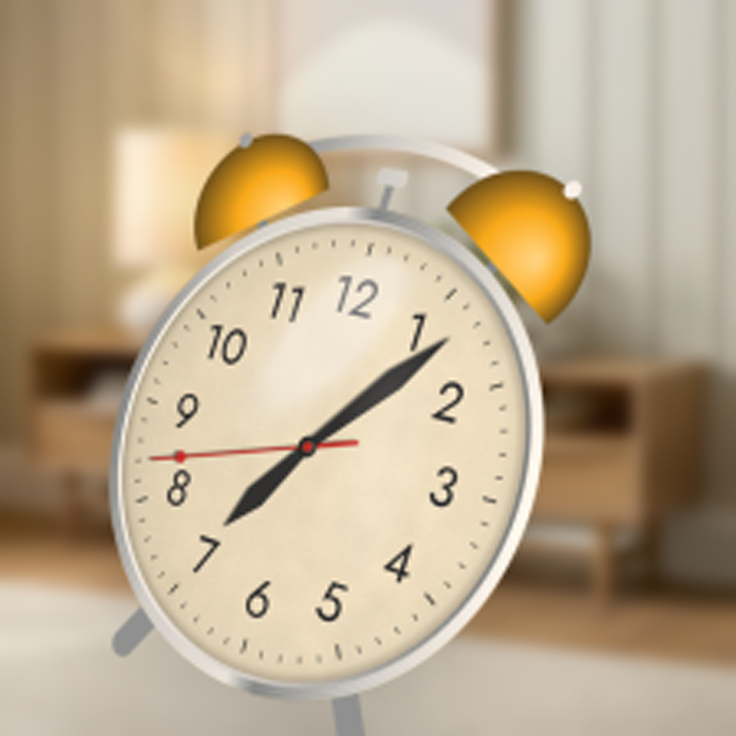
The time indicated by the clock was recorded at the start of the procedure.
7:06:42
